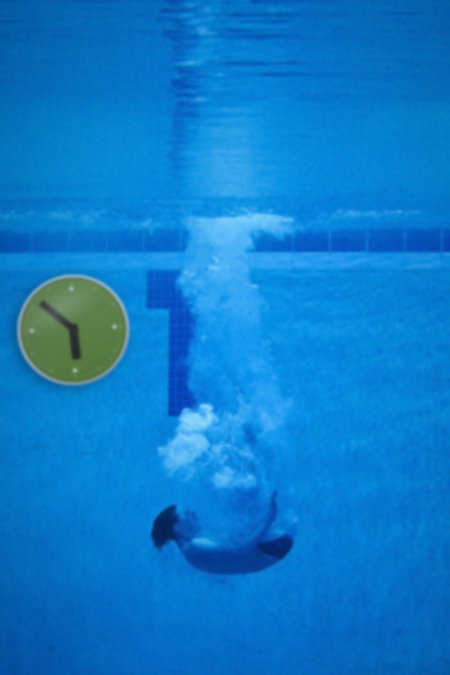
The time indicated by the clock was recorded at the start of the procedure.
5:52
